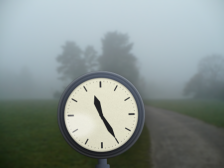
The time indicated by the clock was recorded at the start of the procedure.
11:25
